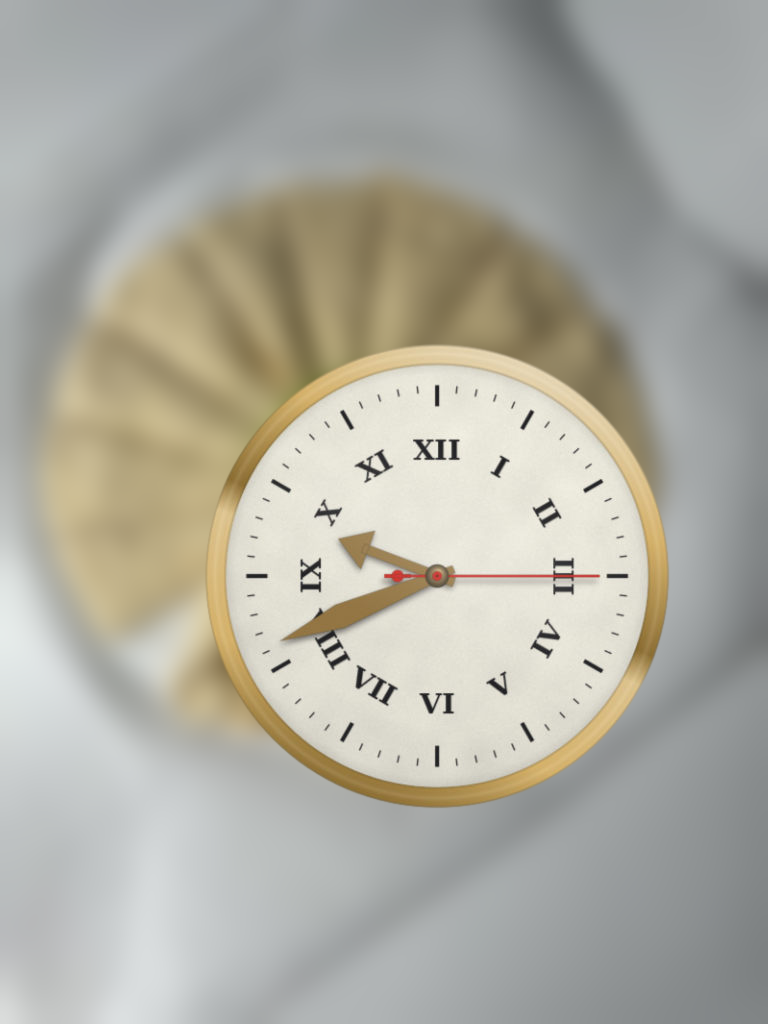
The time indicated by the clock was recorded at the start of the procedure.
9:41:15
